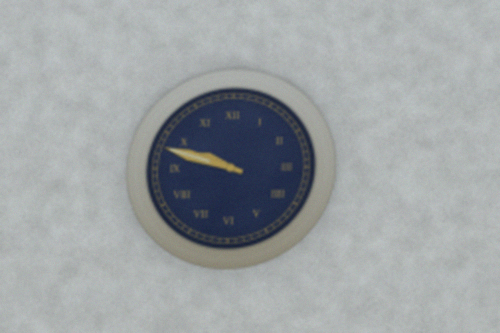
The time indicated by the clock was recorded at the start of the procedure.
9:48
